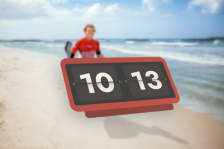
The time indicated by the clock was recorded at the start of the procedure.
10:13
